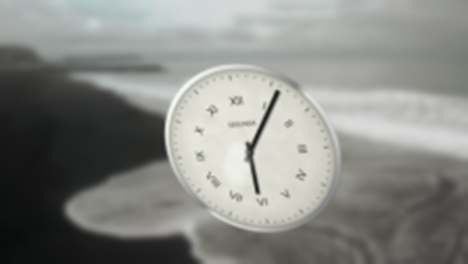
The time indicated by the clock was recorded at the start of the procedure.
6:06
